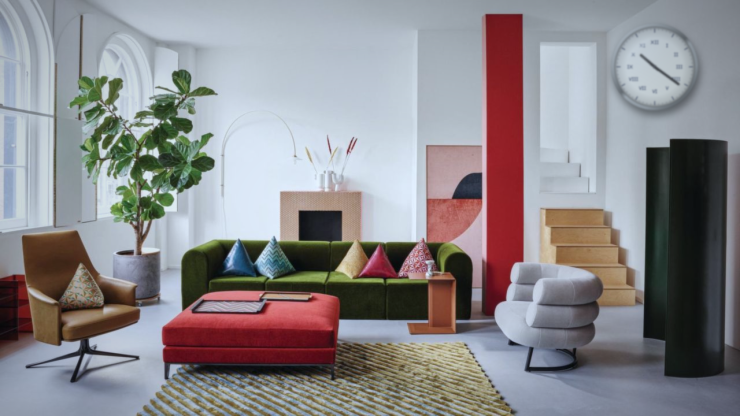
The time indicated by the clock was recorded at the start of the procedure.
10:21
